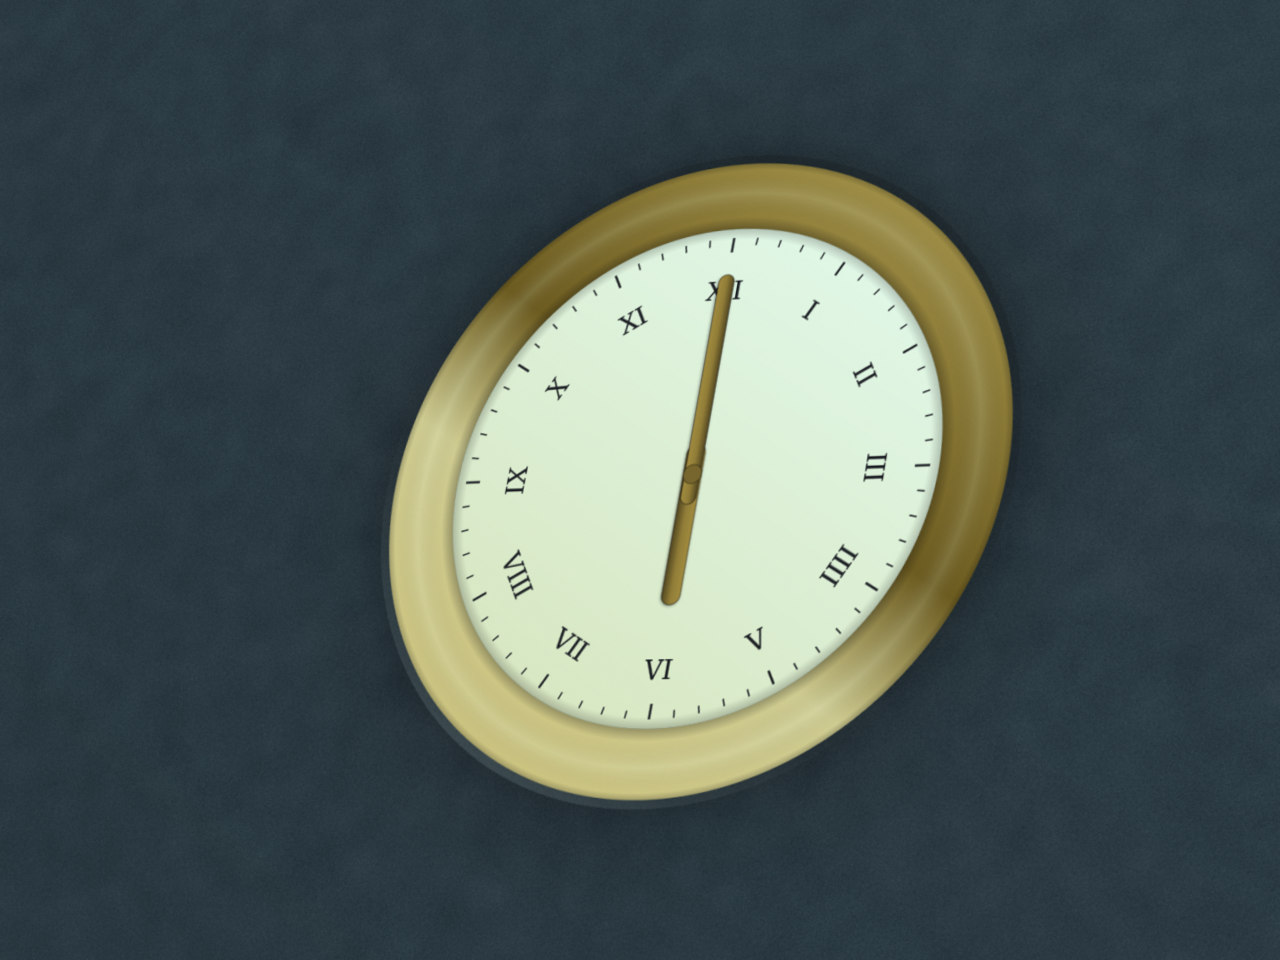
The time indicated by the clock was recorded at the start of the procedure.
6:00
